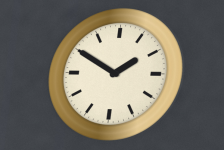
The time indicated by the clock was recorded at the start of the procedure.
1:50
